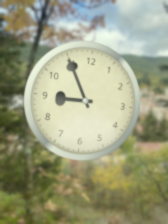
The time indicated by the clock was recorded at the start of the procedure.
8:55
